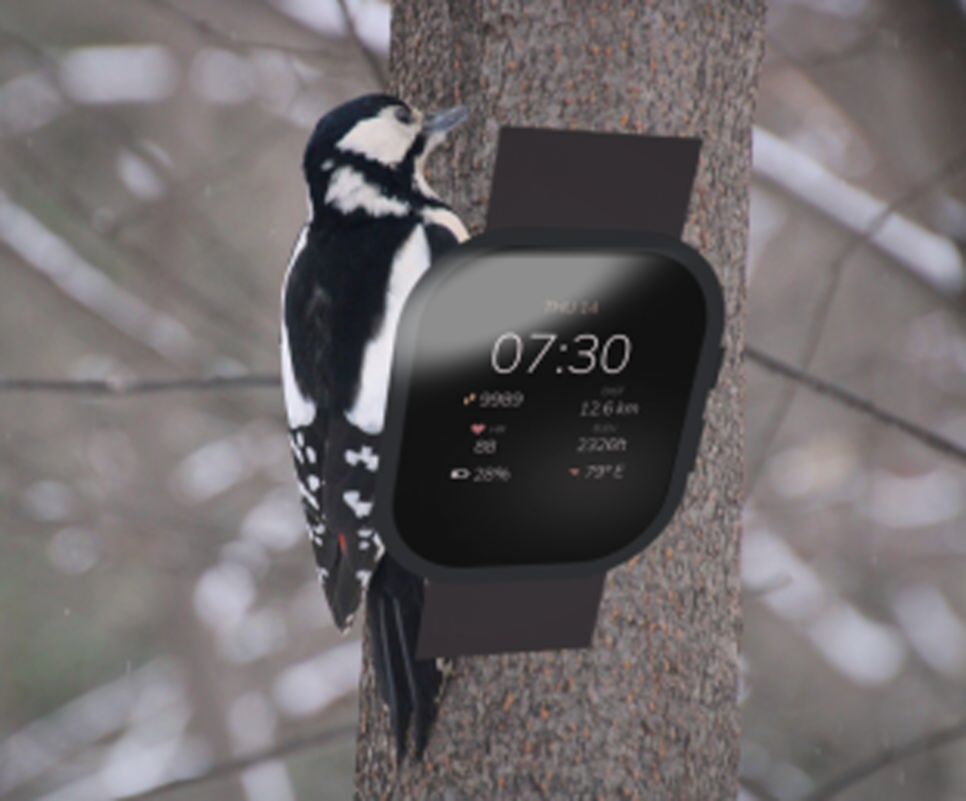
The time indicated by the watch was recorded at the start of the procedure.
7:30
